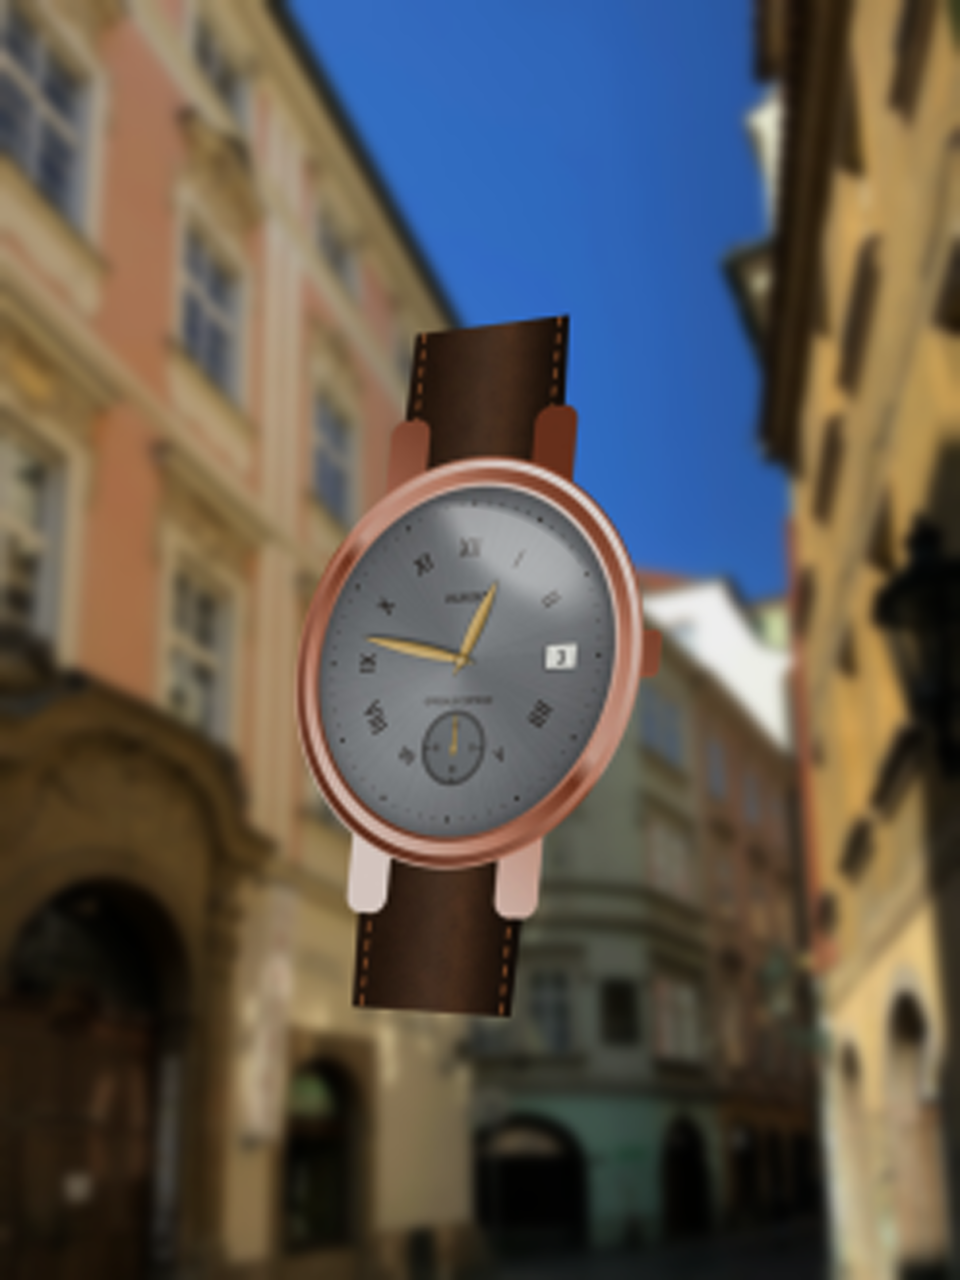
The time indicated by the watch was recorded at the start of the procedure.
12:47
